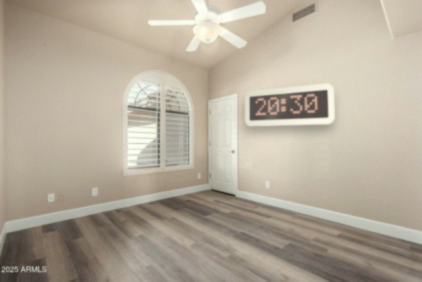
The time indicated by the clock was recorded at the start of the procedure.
20:30
